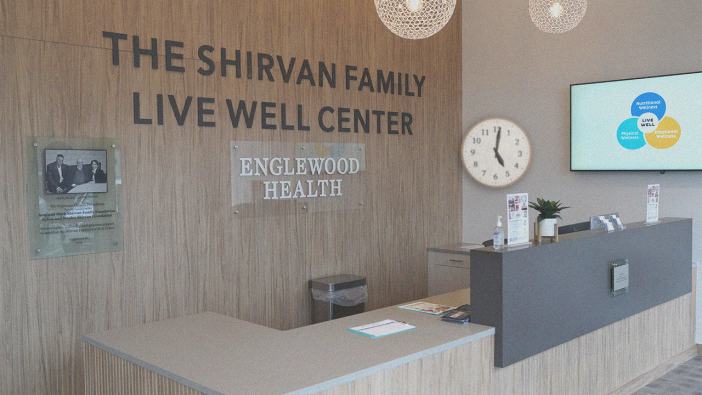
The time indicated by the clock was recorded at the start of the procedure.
5:01
